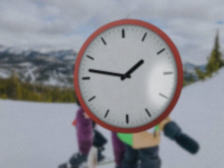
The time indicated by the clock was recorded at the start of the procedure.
1:47
